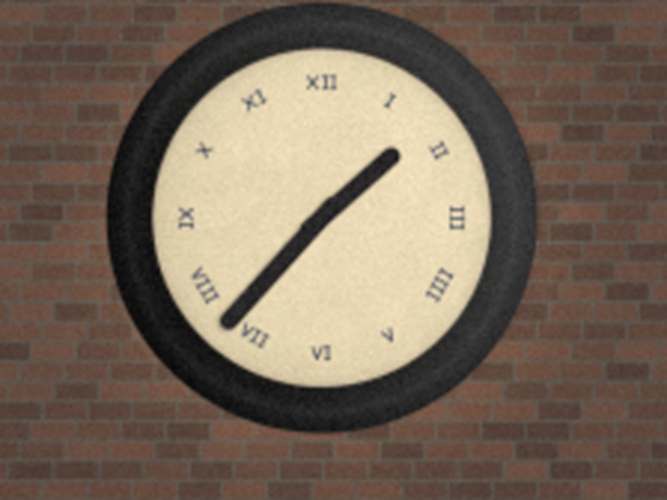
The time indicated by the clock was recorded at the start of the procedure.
1:37
